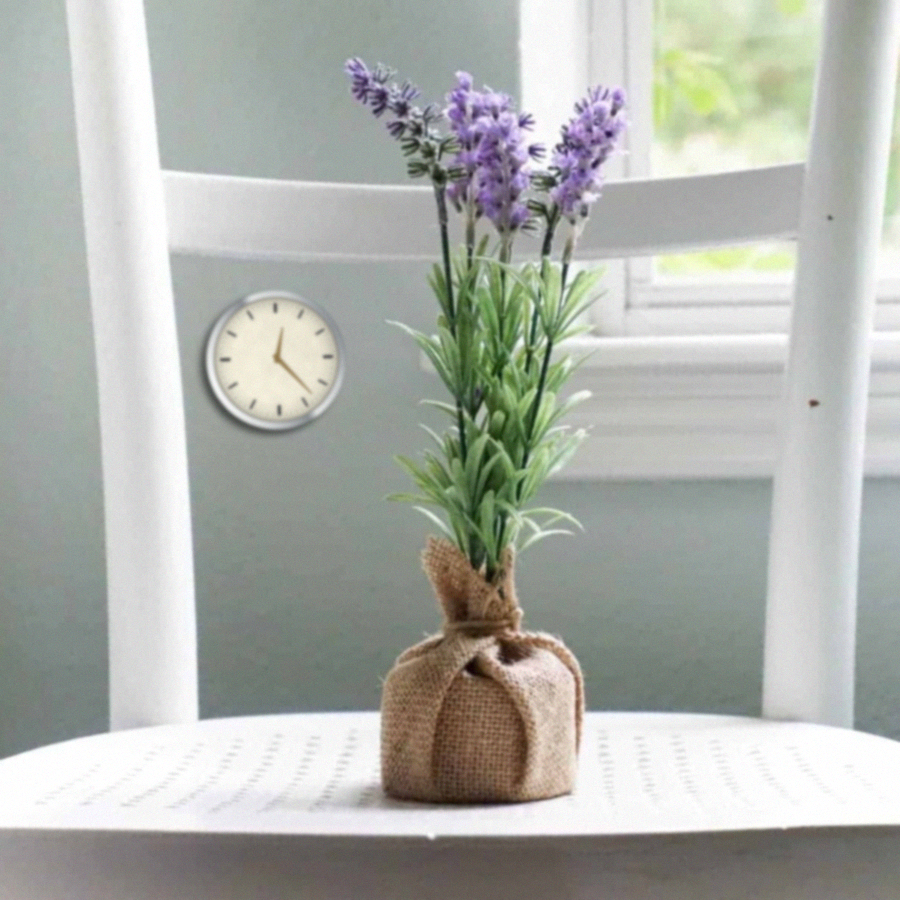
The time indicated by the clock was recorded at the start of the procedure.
12:23
